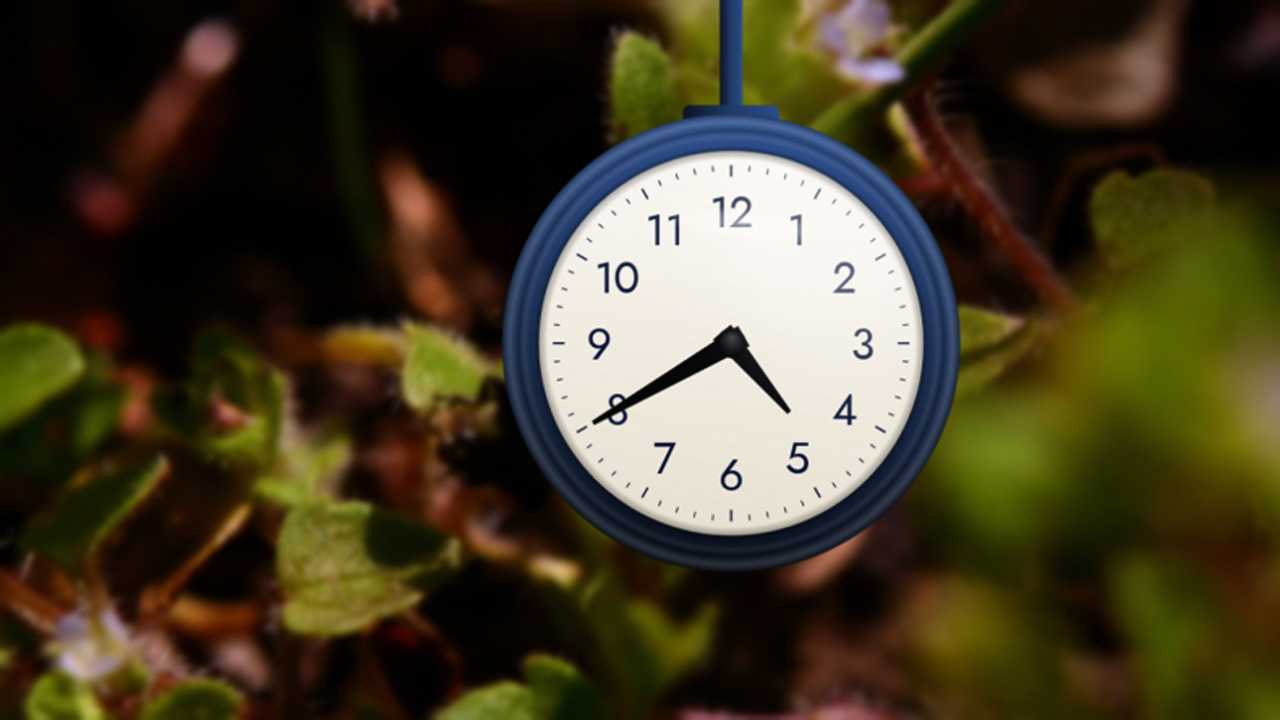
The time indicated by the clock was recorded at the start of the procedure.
4:40
